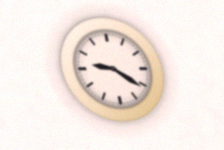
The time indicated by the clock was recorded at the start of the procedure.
9:21
